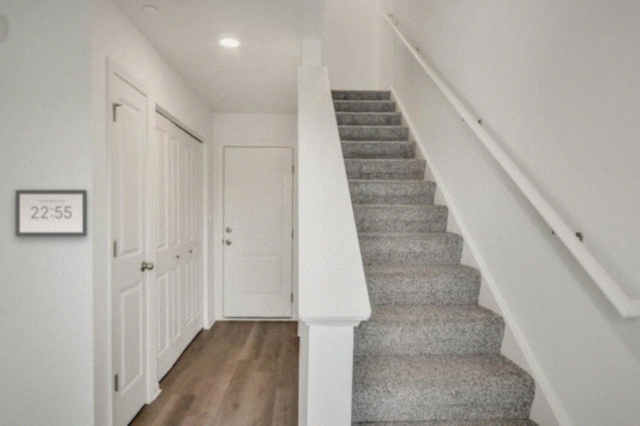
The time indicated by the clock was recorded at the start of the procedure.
22:55
